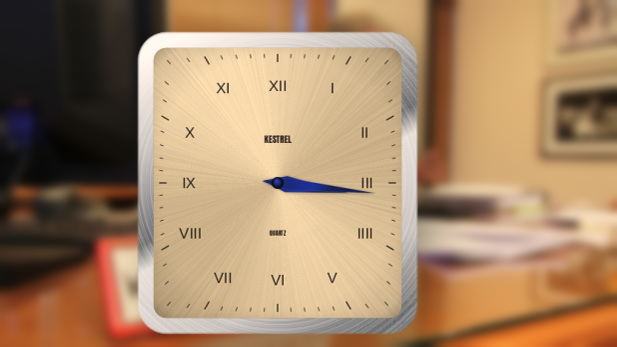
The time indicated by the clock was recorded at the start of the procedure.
3:16
